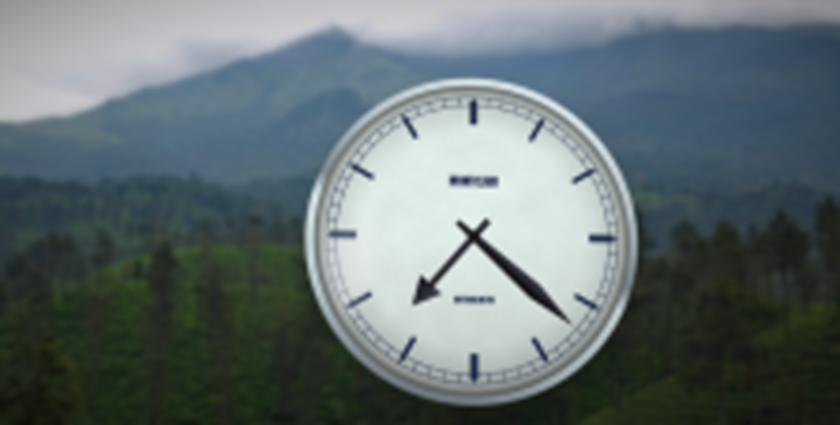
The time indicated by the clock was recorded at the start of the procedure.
7:22
